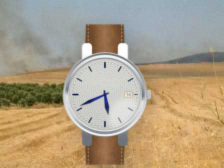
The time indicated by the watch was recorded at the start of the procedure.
5:41
